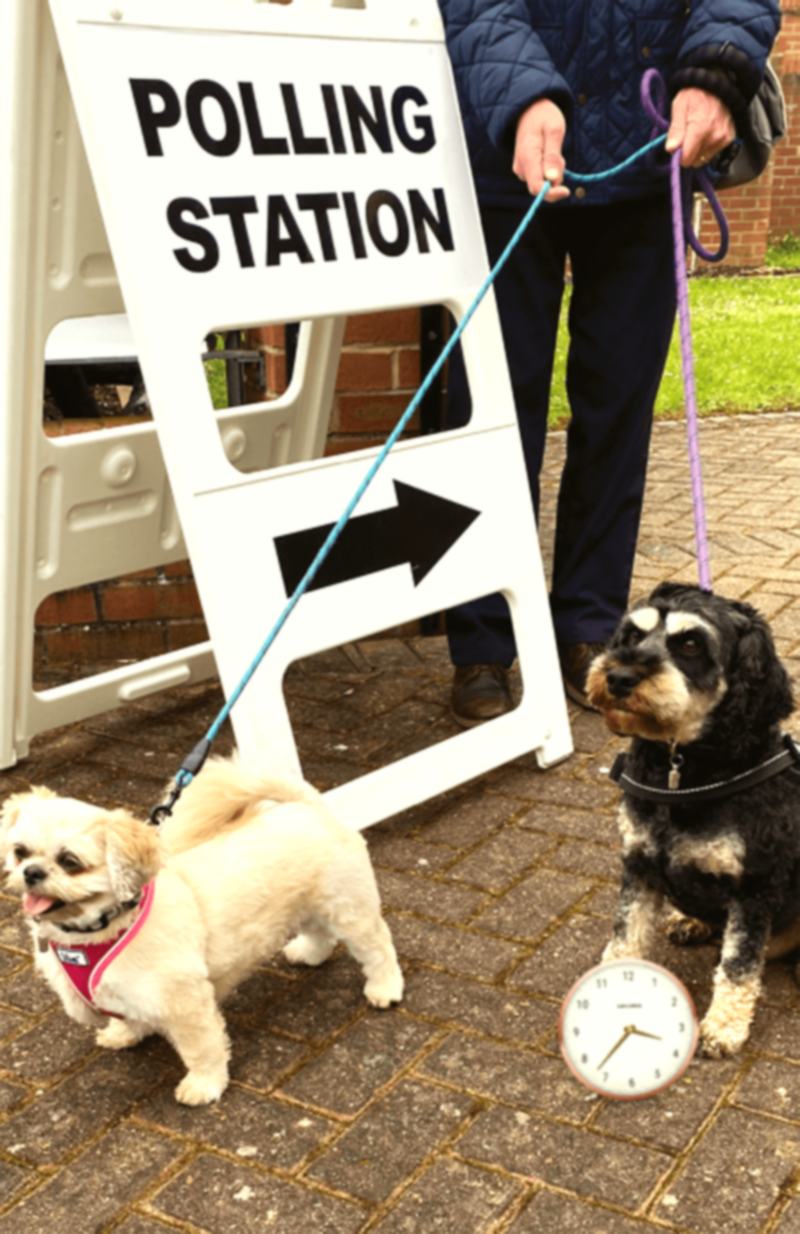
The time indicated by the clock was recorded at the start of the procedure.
3:37
